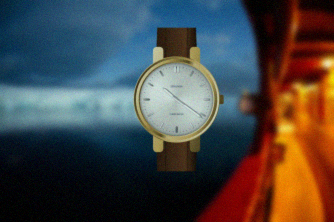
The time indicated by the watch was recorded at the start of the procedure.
10:21
